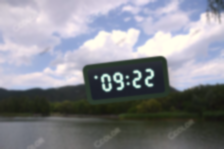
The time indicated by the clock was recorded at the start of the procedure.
9:22
